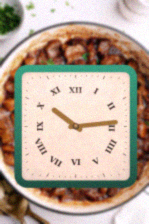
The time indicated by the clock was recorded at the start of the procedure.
10:14
